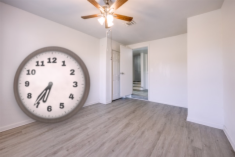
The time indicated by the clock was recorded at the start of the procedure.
6:36
